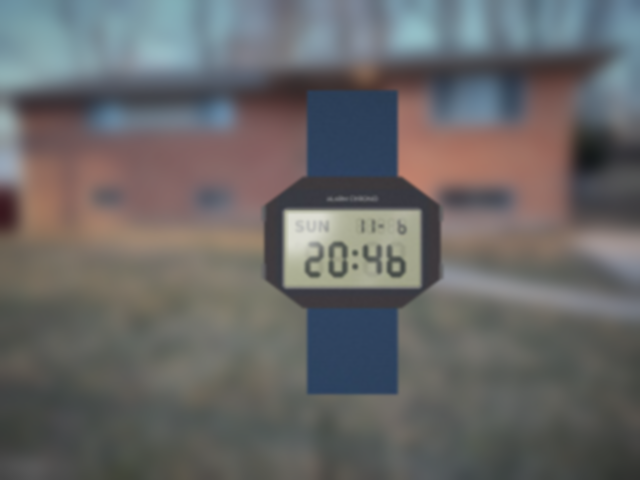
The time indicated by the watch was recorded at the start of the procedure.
20:46
